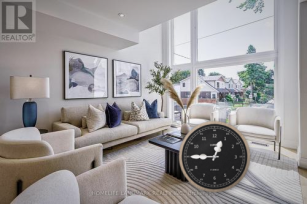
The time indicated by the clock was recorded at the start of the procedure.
12:45
